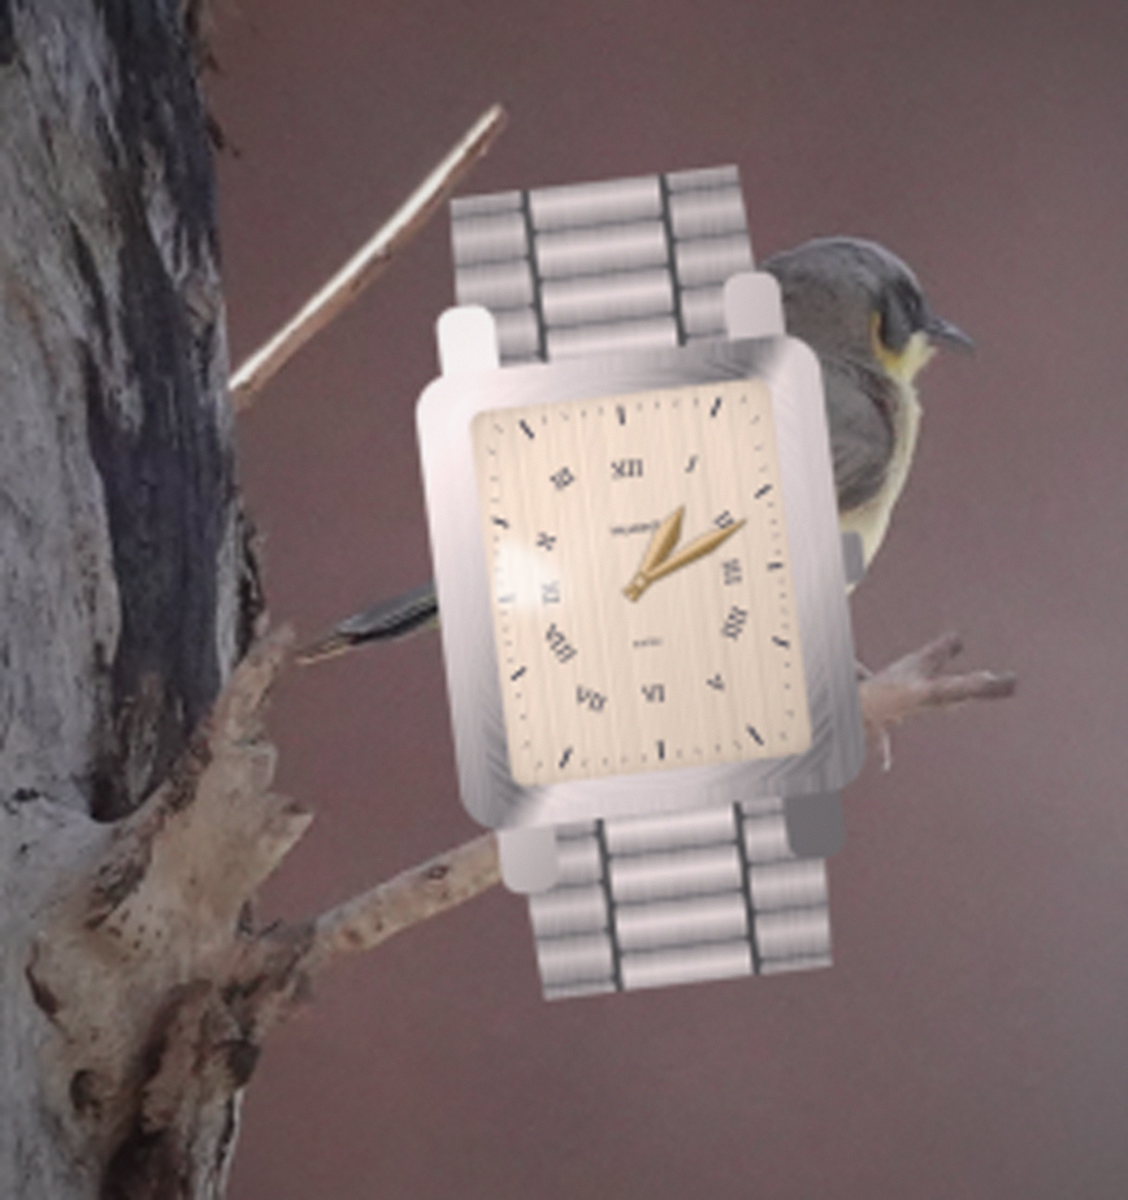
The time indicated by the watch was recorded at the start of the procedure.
1:11
